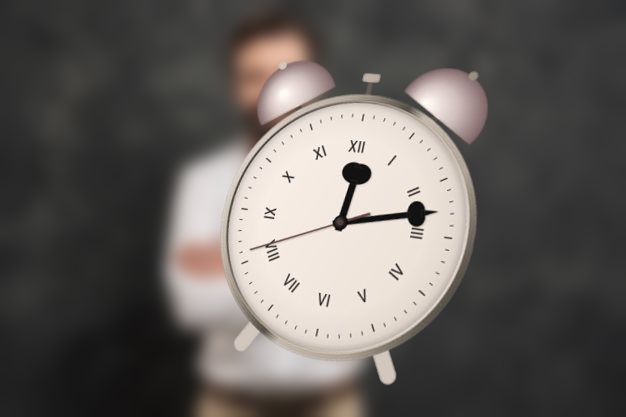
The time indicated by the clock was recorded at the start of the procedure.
12:12:41
